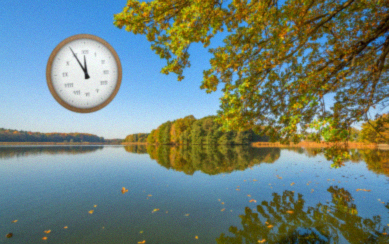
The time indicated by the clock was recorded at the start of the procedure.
11:55
